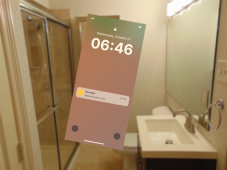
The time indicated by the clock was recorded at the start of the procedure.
6:46
